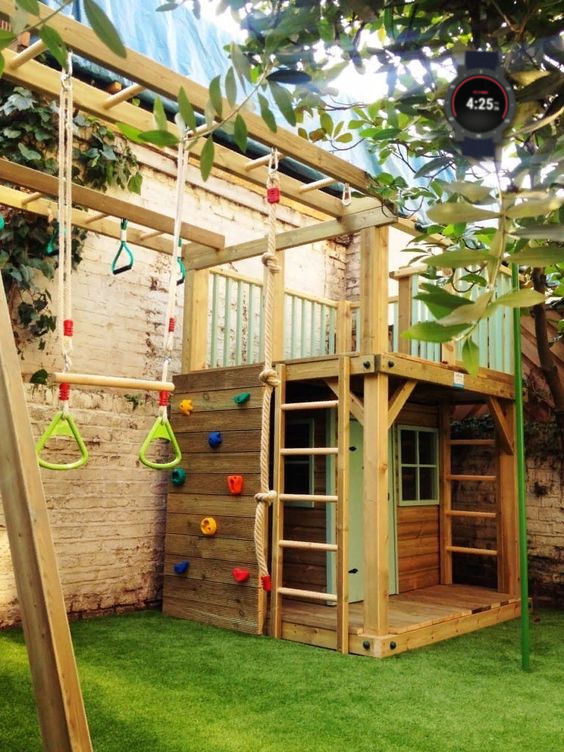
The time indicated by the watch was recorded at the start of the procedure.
4:25
